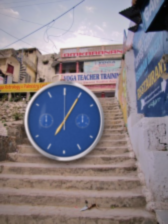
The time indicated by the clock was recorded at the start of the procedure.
7:05
